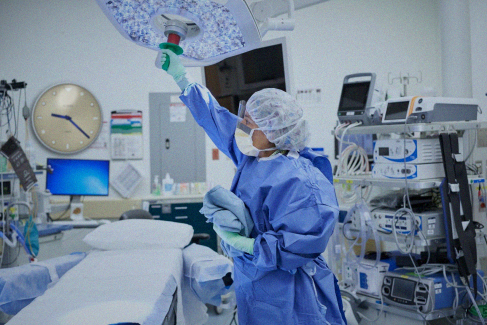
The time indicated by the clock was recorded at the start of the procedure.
9:22
